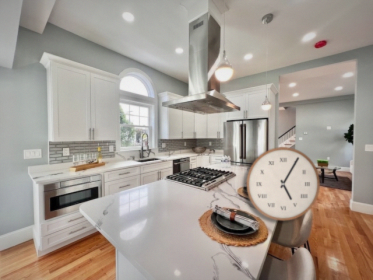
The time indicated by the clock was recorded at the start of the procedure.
5:05
